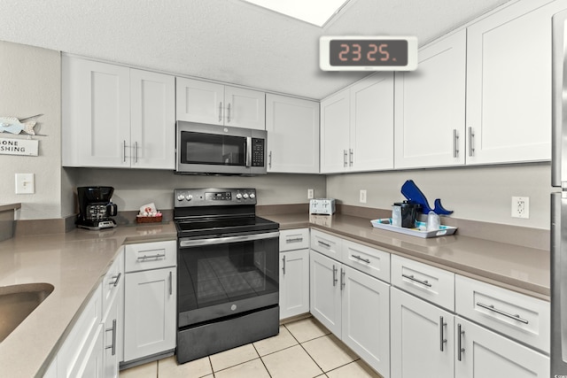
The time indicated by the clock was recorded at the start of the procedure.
23:25
